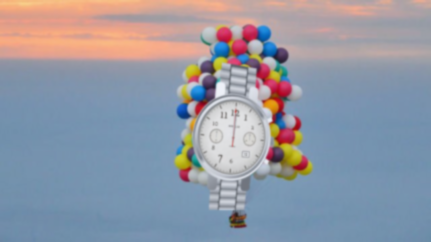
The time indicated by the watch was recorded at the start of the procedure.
12:00
